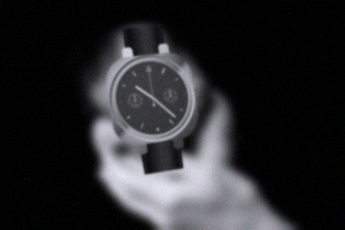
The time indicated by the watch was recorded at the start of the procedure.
10:23
